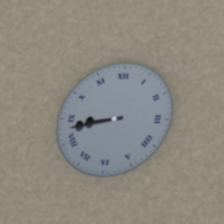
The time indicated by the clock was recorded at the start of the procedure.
8:43
